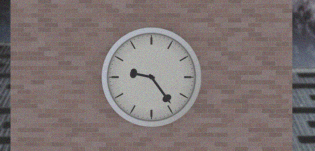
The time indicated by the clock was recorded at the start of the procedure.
9:24
